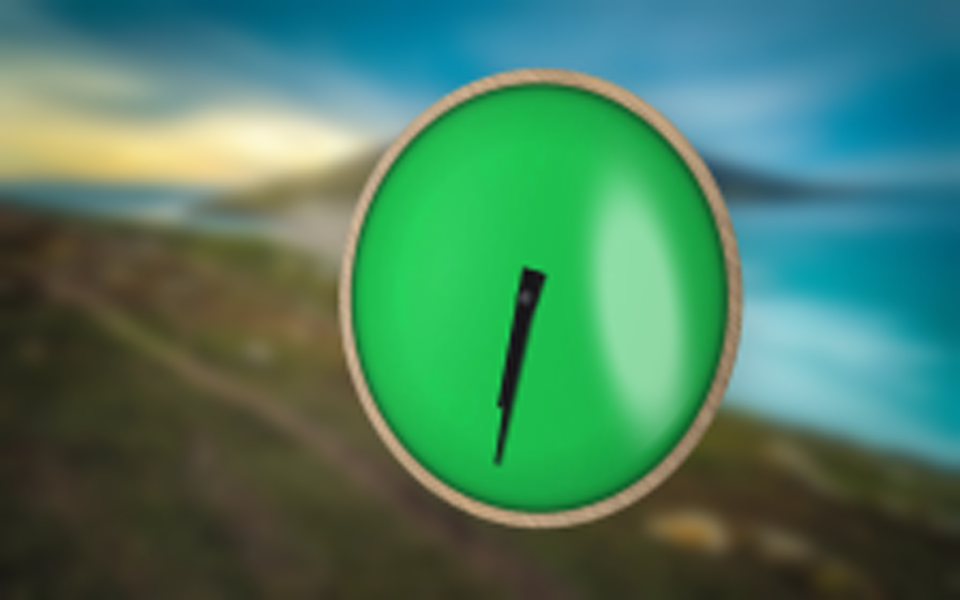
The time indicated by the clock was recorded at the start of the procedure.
6:32
